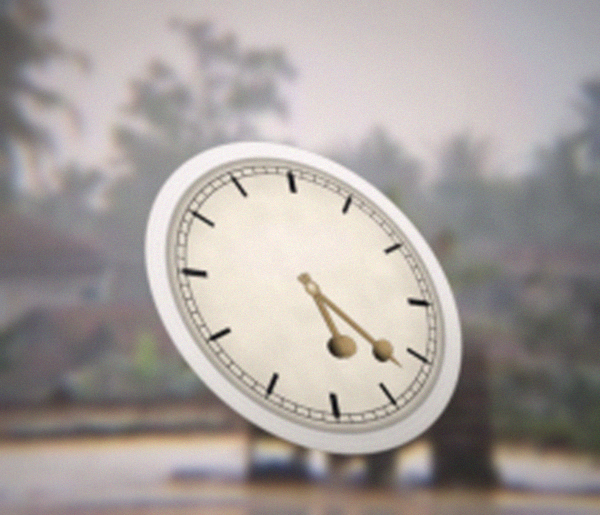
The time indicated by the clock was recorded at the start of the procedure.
5:22
